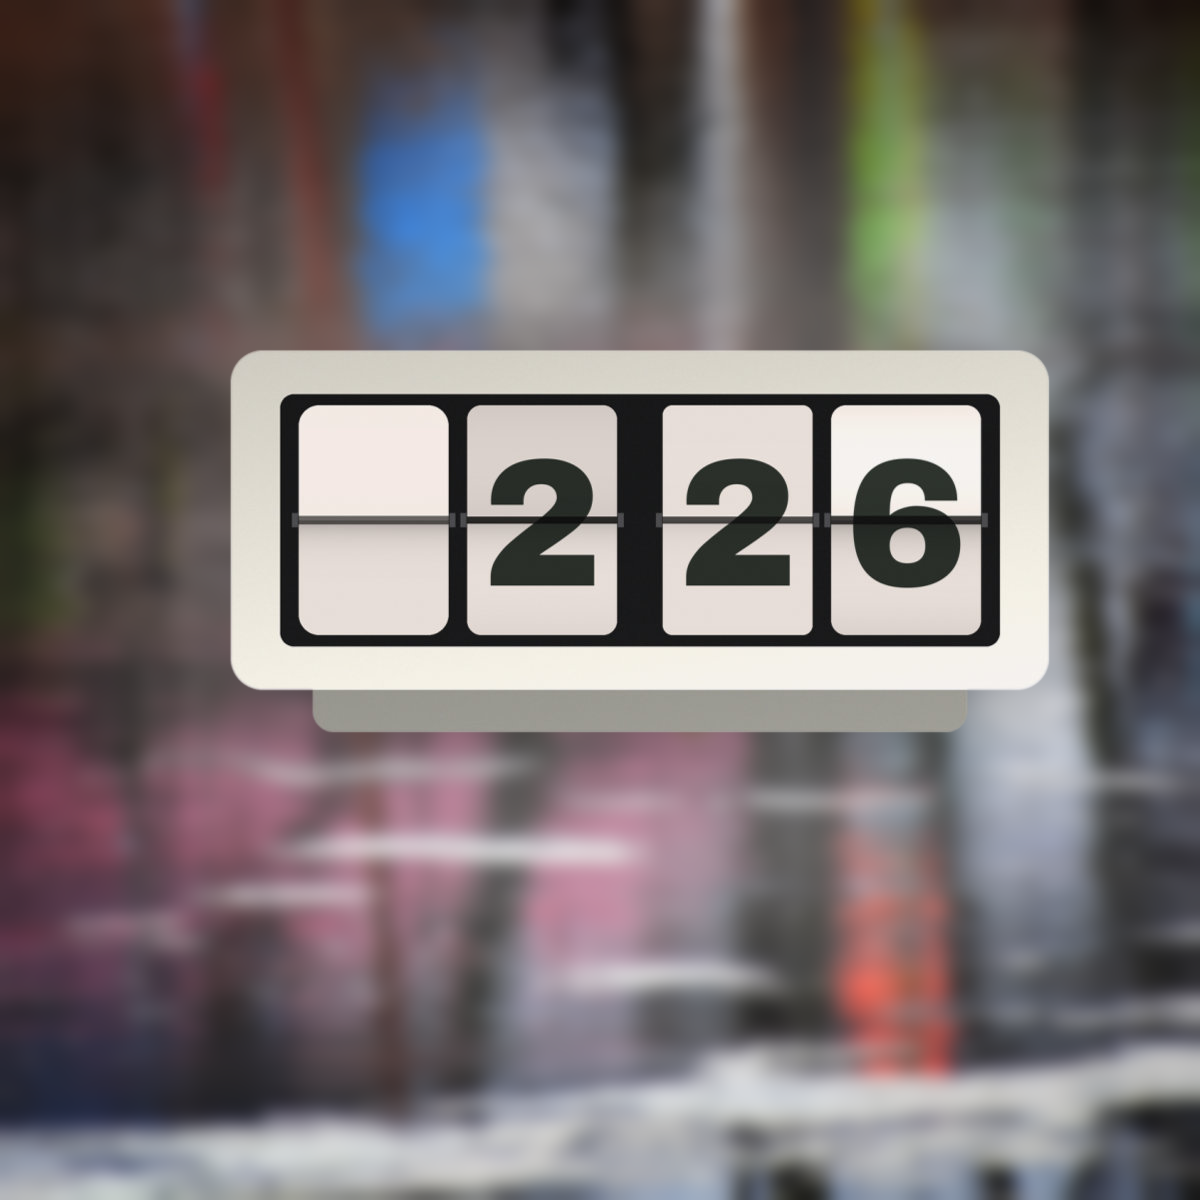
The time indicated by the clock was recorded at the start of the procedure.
2:26
